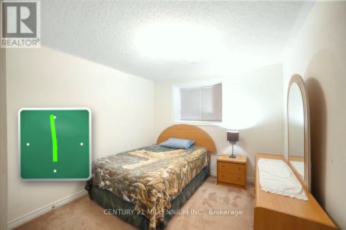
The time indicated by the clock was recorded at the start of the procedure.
5:59
